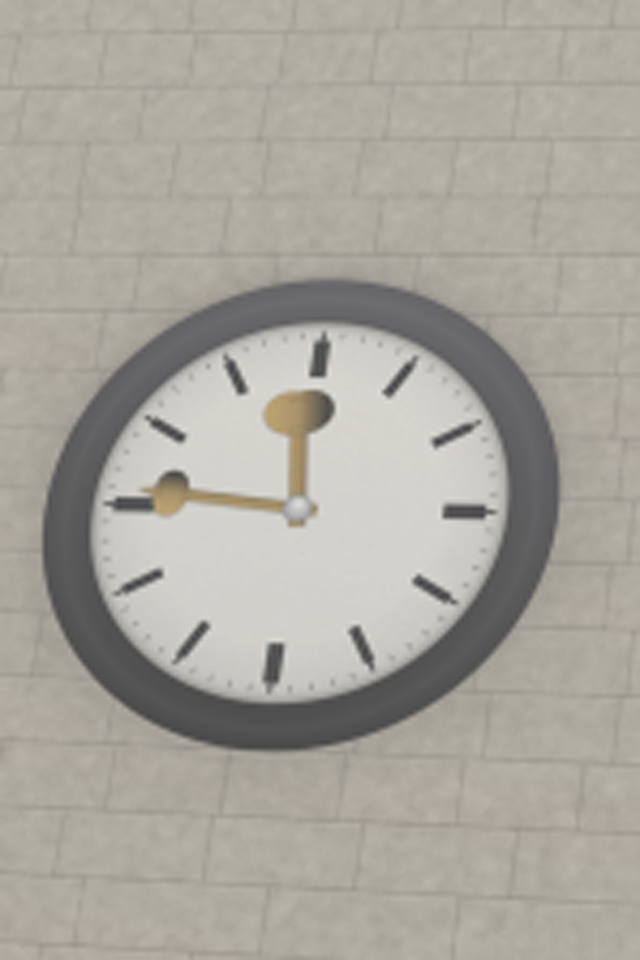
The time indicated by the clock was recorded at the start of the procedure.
11:46
